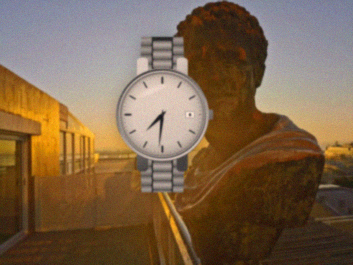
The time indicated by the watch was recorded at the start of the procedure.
7:31
